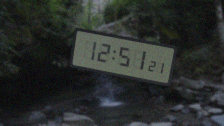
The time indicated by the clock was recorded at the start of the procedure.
12:51:21
